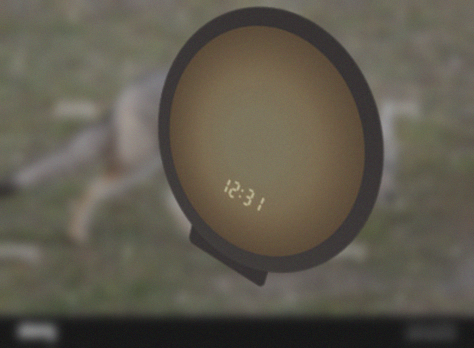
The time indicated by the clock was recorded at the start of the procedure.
12:31
